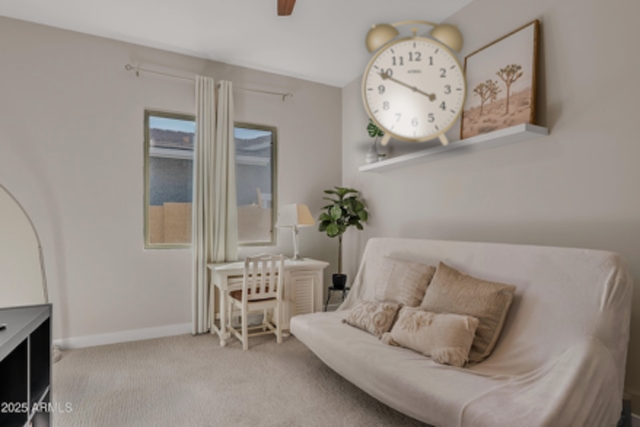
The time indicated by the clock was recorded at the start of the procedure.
3:49
